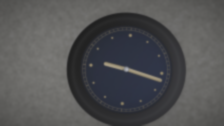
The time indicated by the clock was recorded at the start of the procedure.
9:17
